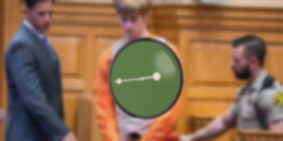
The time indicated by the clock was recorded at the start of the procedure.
2:44
